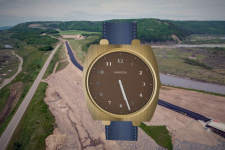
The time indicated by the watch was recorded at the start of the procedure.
5:27
